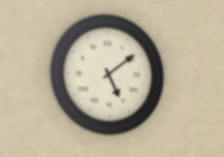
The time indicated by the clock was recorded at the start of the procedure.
5:09
